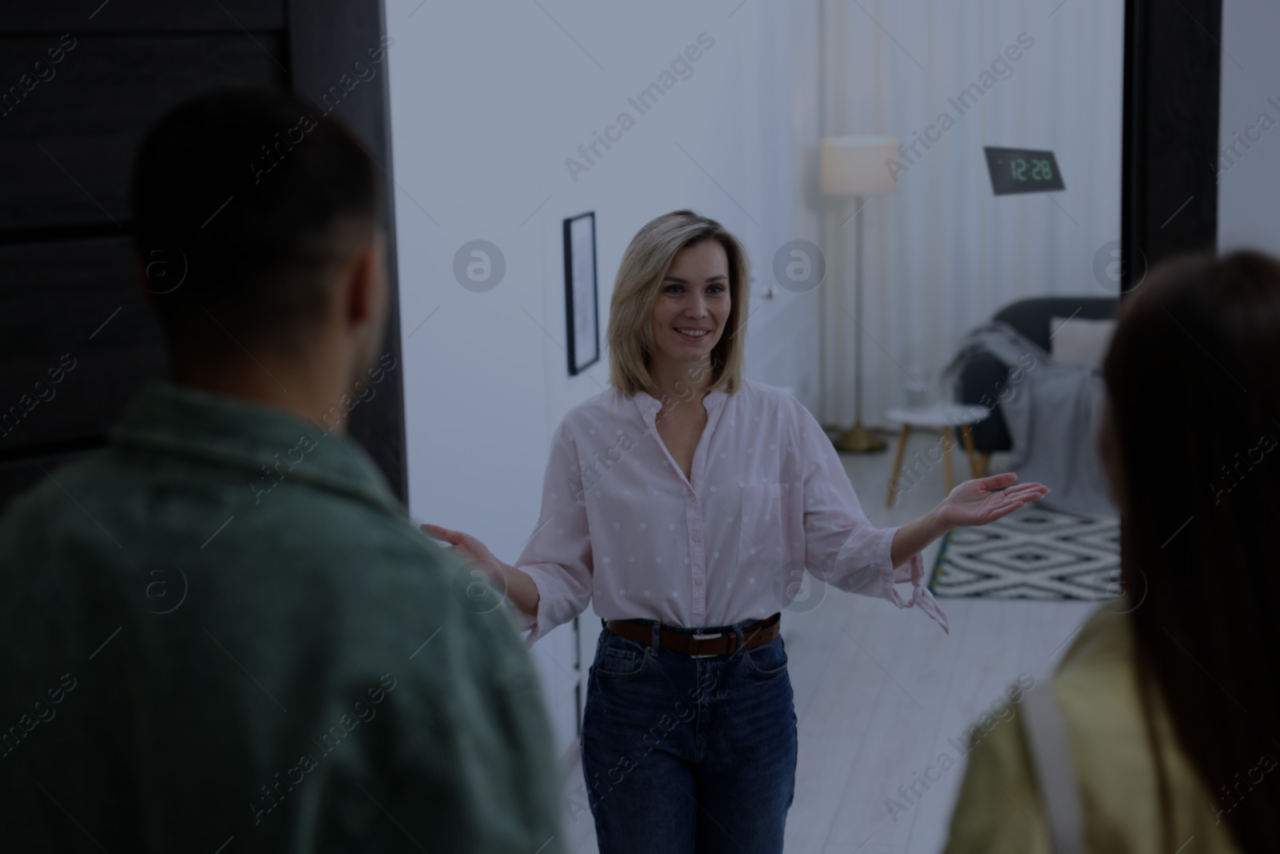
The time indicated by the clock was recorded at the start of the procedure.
12:28
